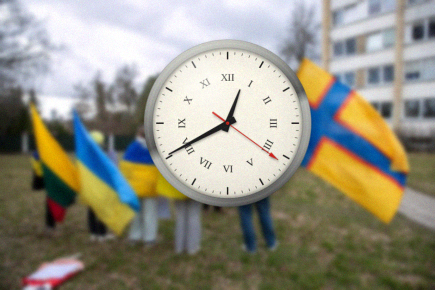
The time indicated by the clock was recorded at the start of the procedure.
12:40:21
